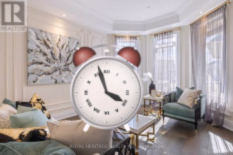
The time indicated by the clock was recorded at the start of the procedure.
3:57
